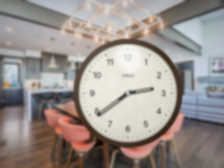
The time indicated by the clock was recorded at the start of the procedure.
2:39
